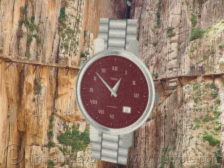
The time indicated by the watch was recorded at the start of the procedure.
12:52
